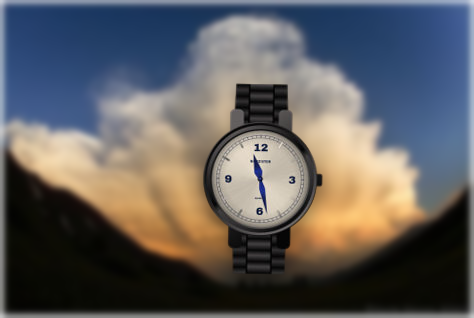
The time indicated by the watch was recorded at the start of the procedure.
11:28
